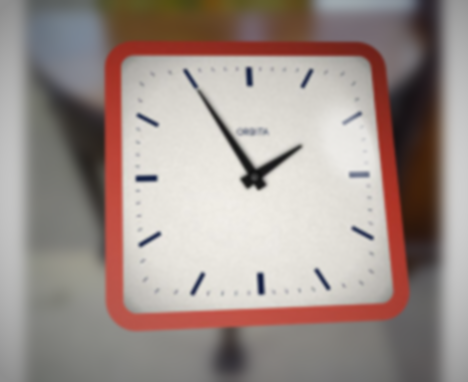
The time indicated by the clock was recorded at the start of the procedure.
1:55
